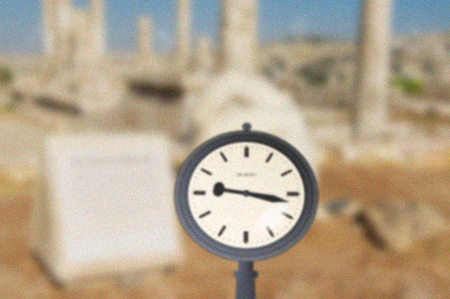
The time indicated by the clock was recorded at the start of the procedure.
9:17
